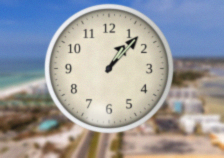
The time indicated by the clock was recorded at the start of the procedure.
1:07
